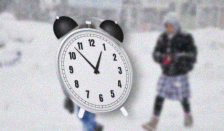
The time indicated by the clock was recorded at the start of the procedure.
12:53
